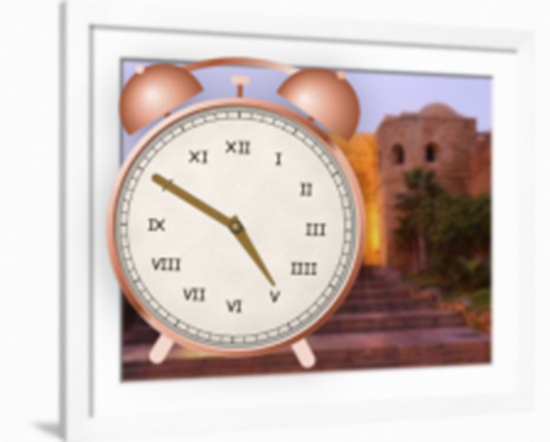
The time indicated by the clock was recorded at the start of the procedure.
4:50
